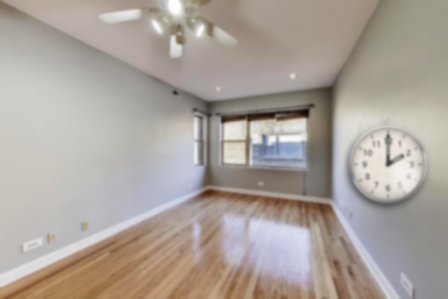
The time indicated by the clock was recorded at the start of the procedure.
2:00
